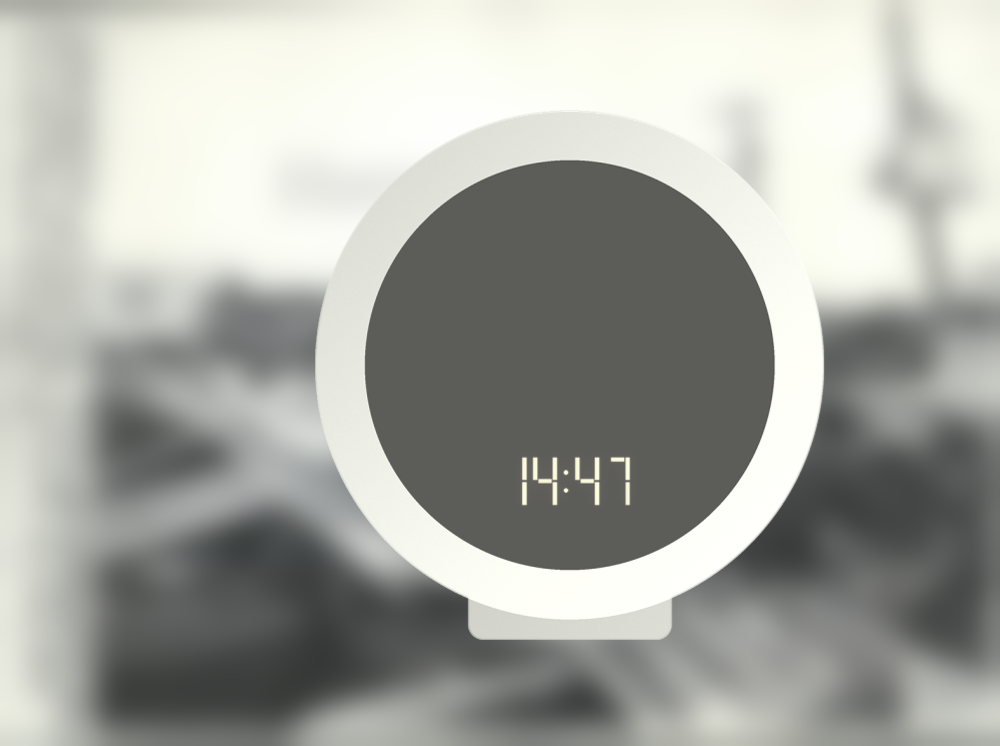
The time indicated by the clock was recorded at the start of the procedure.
14:47
